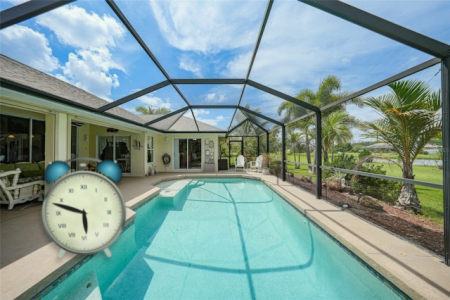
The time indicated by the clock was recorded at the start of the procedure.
5:48
